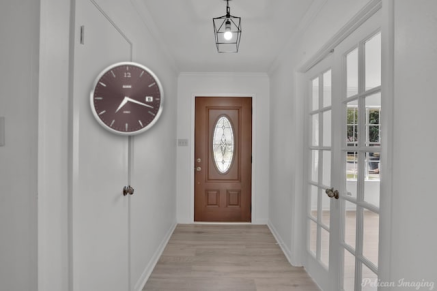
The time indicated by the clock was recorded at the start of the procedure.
7:18
